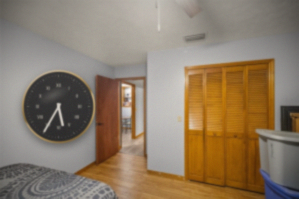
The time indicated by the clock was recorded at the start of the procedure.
5:35
